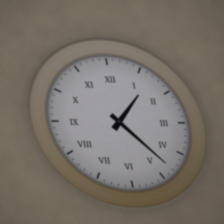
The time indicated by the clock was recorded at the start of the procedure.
1:23
